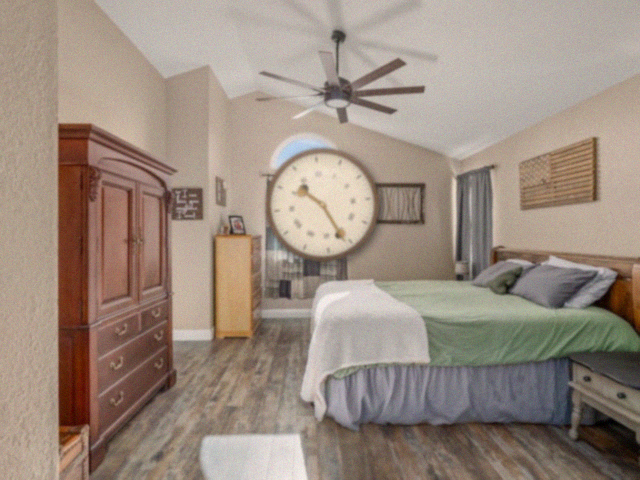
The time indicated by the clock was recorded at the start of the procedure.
10:26
